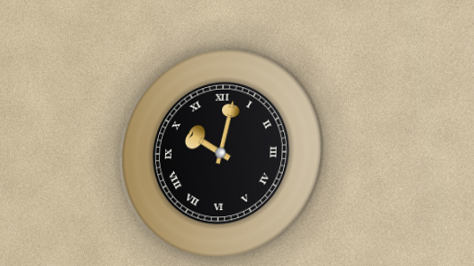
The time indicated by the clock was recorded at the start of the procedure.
10:02
